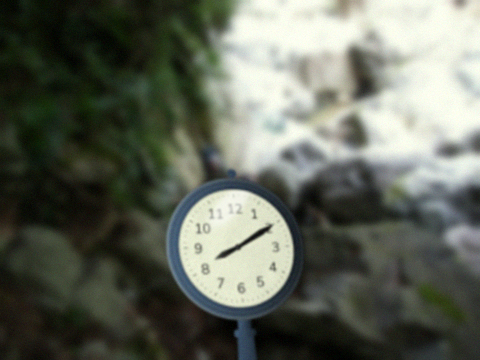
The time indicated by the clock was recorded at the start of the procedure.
8:10
